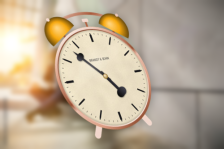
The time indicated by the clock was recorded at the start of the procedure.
4:53
